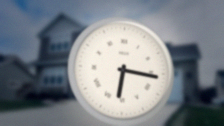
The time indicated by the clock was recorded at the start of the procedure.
6:16
